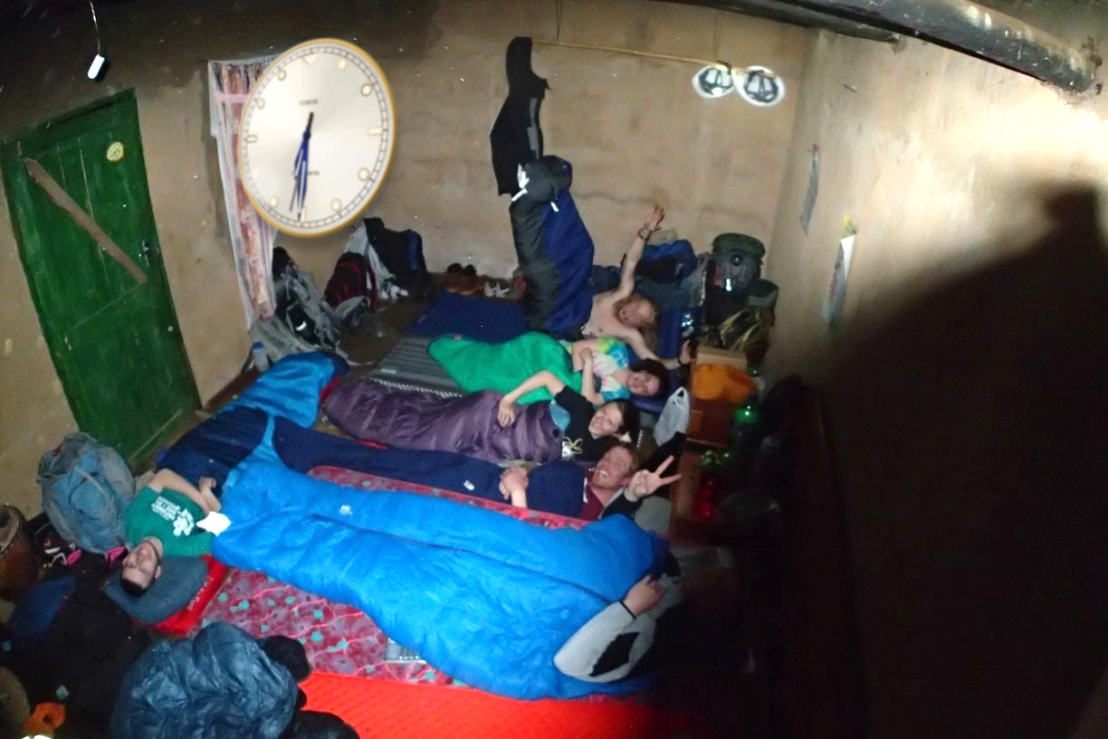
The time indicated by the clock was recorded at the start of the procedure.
6:30:32
